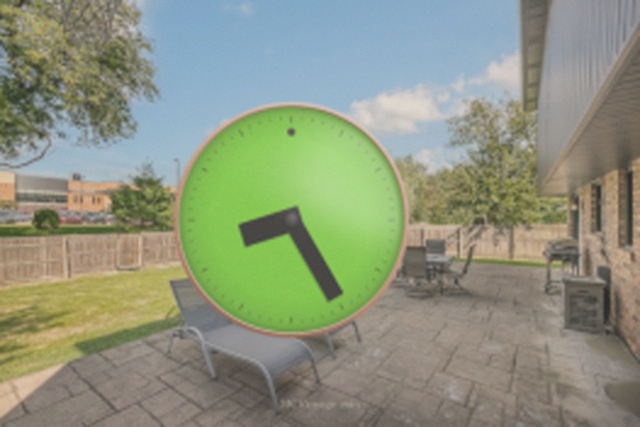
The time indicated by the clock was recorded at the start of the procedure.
8:25
